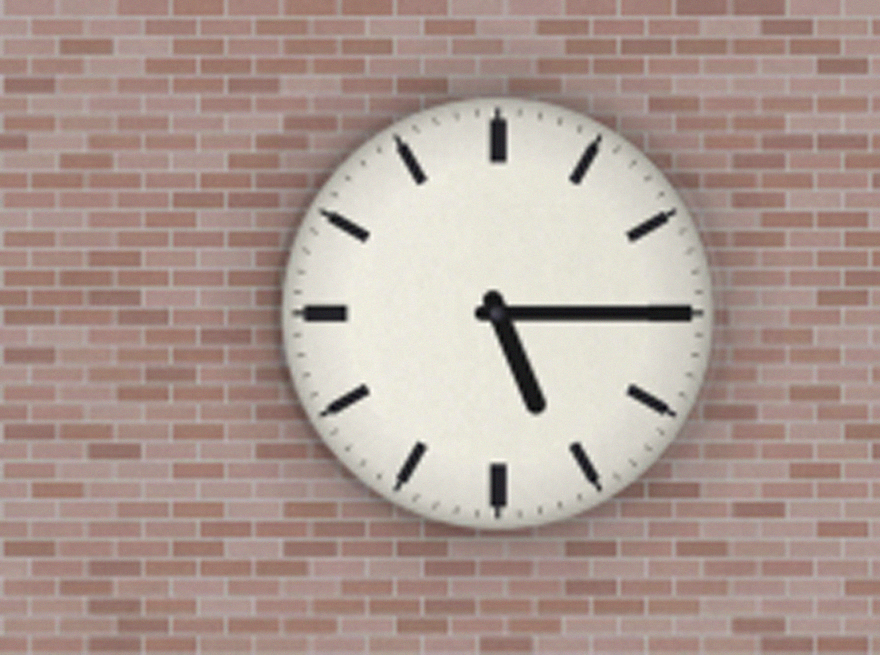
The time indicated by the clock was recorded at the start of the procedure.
5:15
